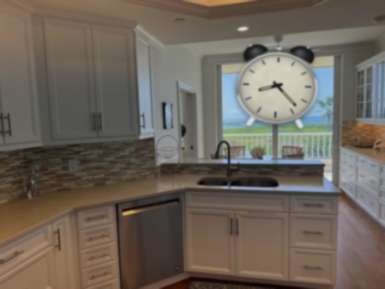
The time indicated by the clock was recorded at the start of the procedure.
8:23
